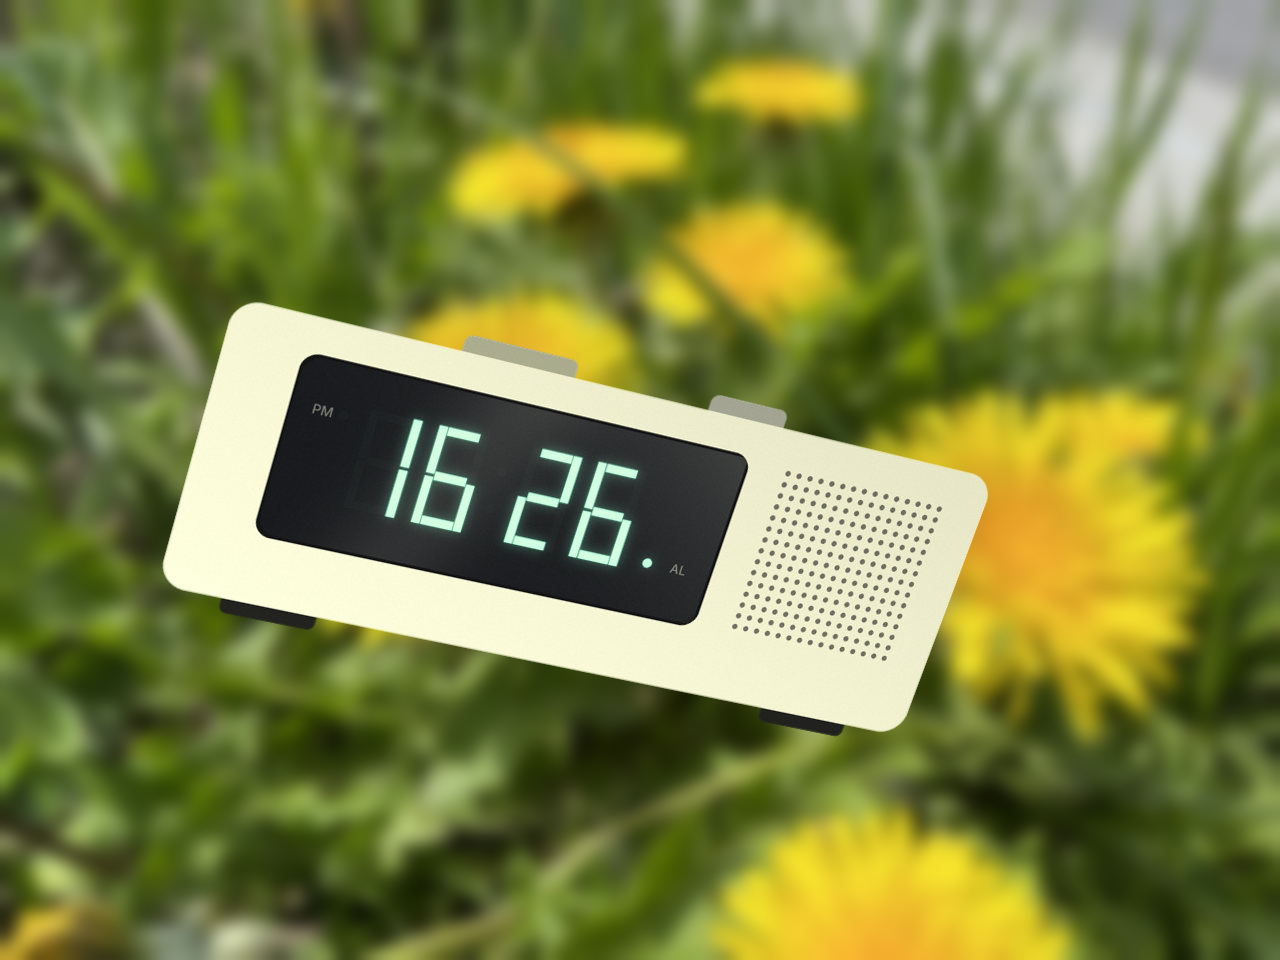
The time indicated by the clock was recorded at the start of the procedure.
16:26
